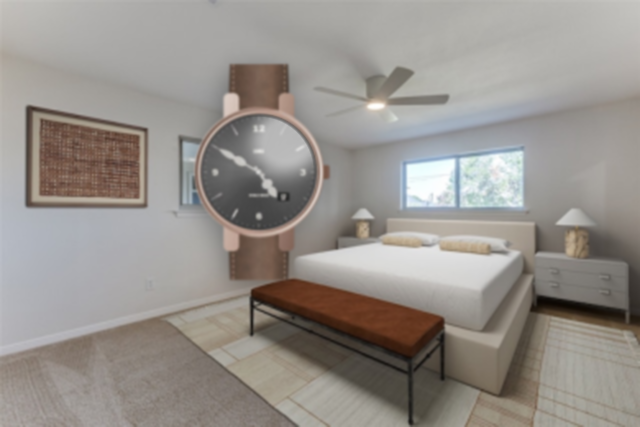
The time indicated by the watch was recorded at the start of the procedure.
4:50
